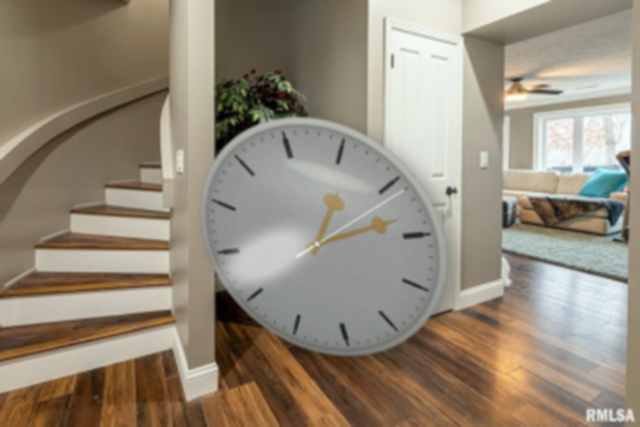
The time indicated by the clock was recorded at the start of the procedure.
1:13:11
